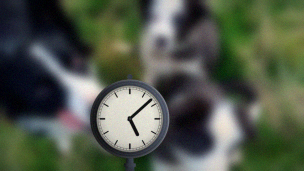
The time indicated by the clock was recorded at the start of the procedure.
5:08
